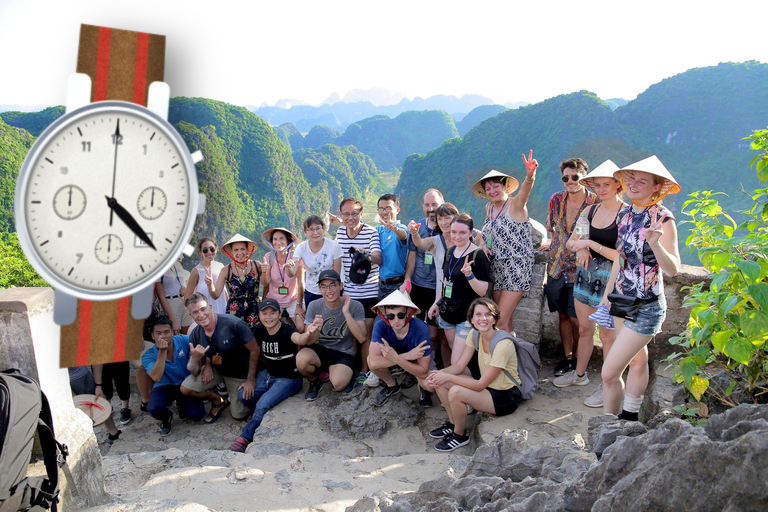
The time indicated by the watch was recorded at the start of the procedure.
4:22
